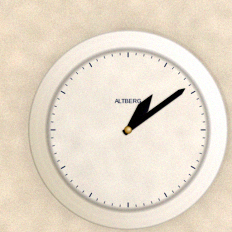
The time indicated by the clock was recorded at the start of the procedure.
1:09
